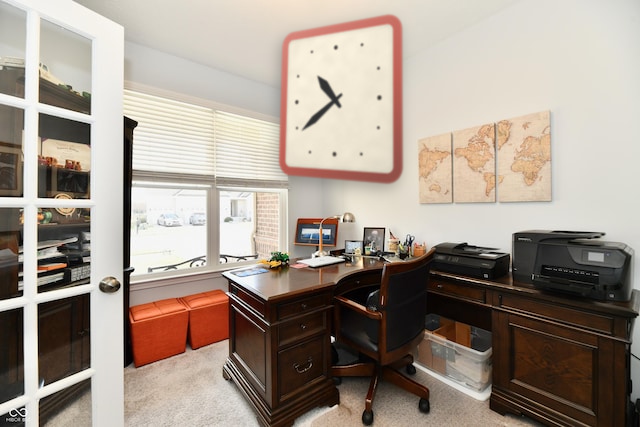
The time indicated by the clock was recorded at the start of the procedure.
10:39
